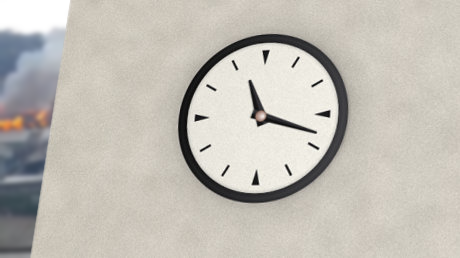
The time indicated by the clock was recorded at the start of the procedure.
11:18
